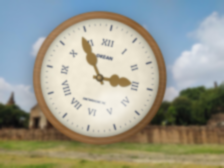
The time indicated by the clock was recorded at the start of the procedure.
2:54
